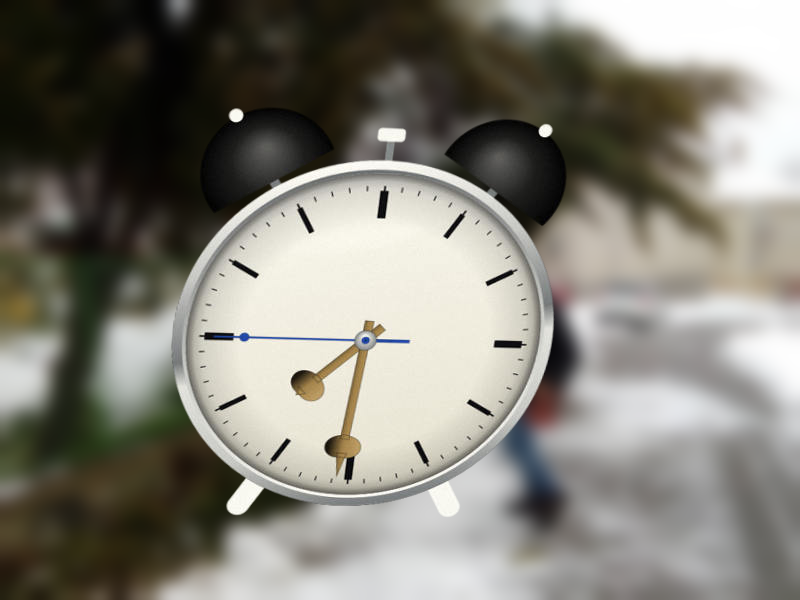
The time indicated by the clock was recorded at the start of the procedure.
7:30:45
